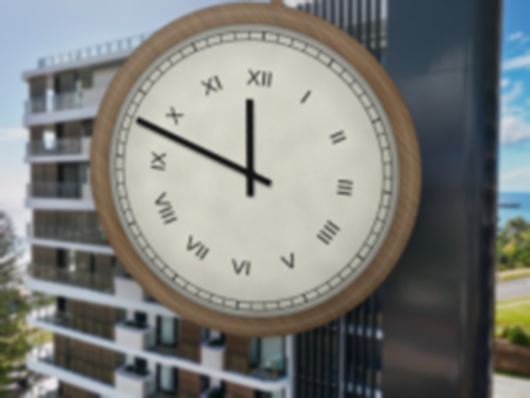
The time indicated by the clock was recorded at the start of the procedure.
11:48
